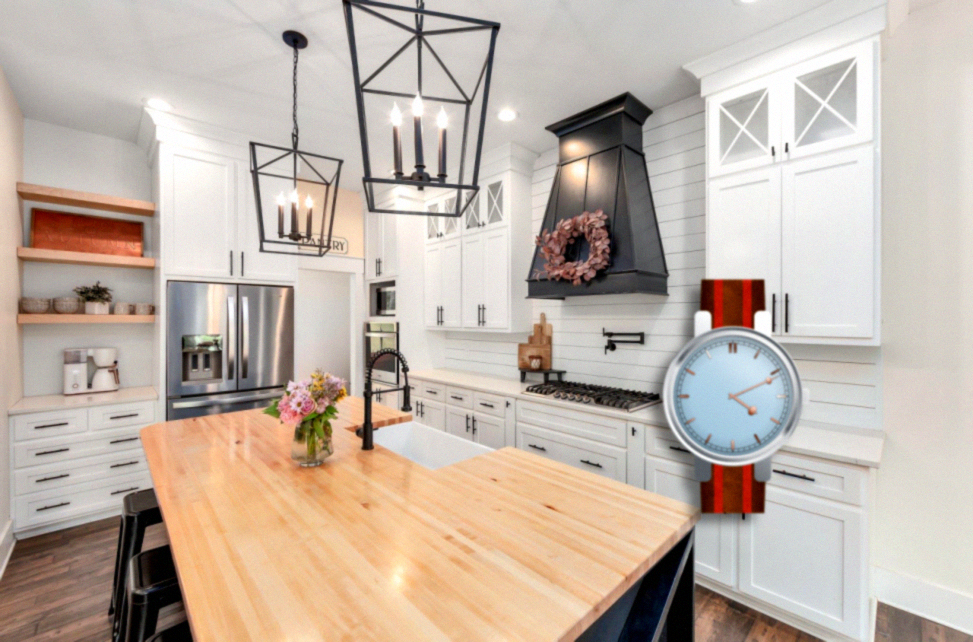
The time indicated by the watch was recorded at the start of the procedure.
4:11
